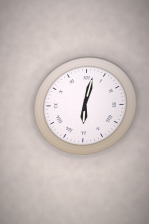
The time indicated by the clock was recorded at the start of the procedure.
6:02
